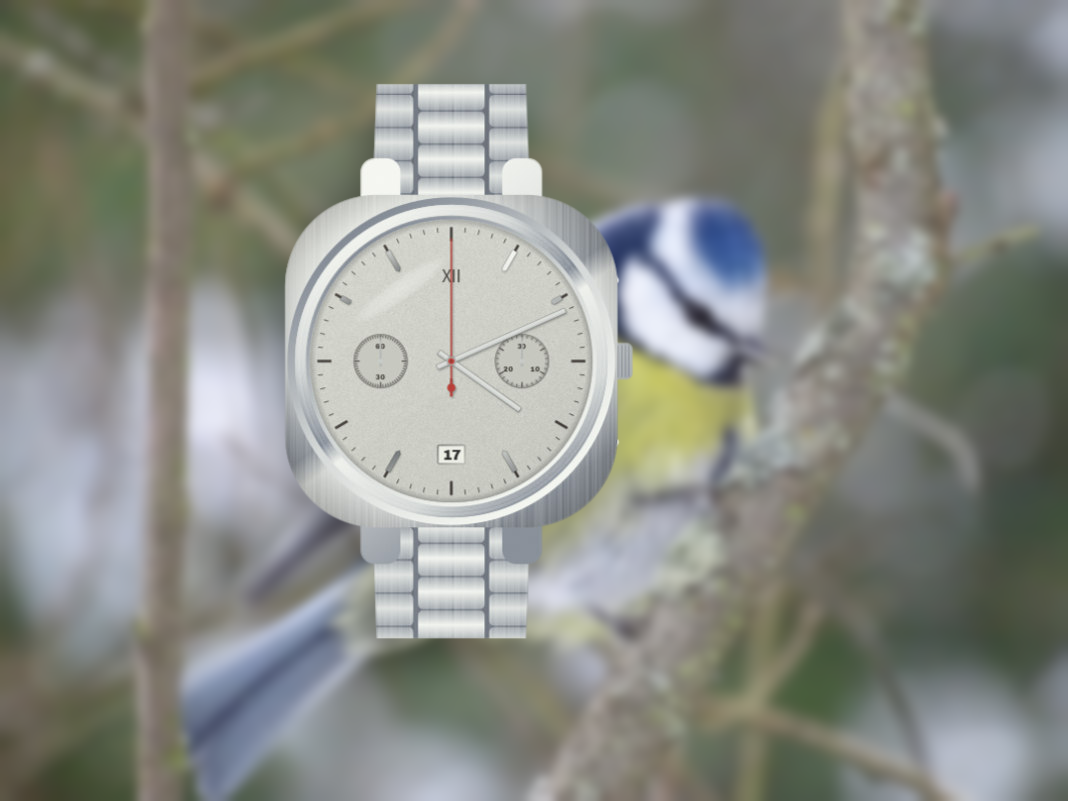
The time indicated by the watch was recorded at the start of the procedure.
4:11
